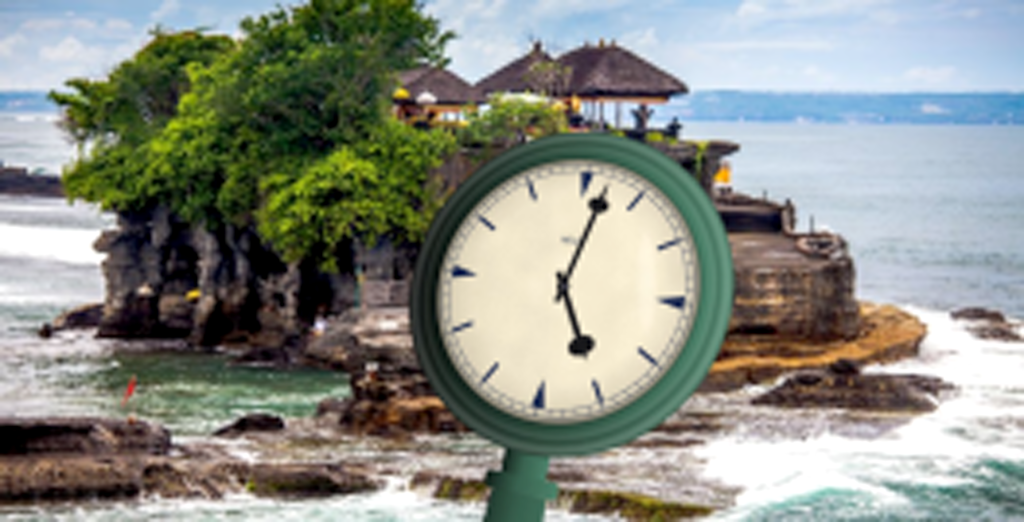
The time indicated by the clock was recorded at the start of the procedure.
5:02
